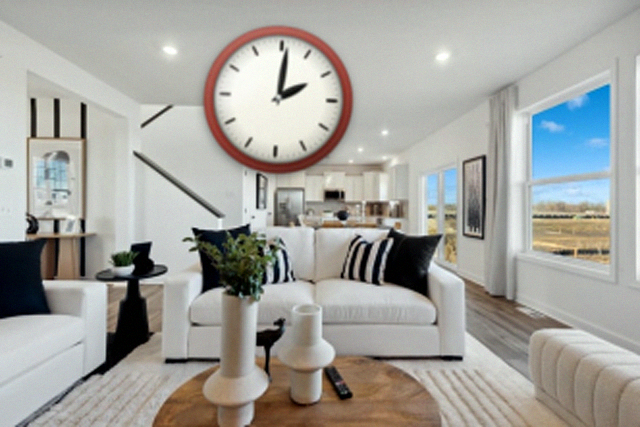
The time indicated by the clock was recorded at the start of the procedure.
2:01
